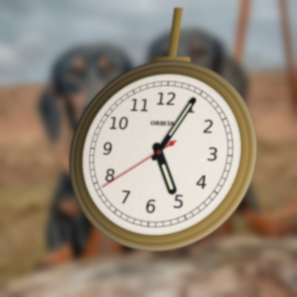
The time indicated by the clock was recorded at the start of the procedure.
5:04:39
